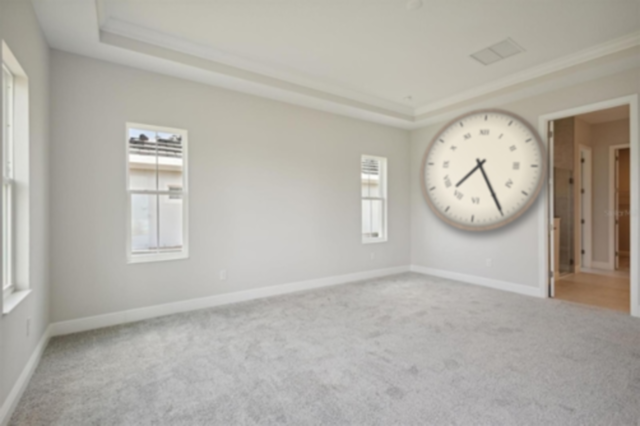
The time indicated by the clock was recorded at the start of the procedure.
7:25
